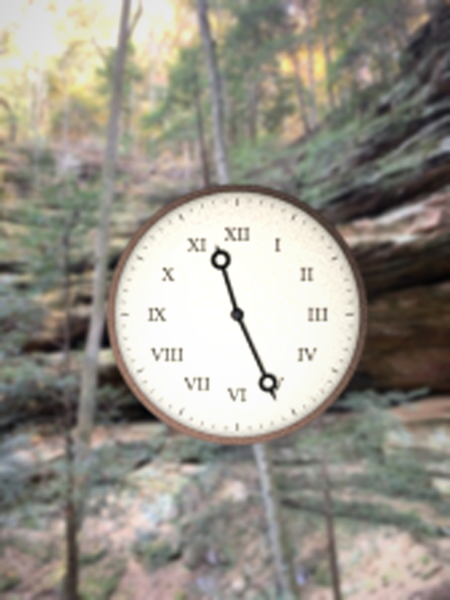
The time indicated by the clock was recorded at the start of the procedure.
11:26
